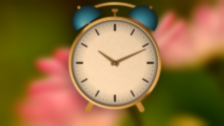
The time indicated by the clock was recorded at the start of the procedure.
10:11
